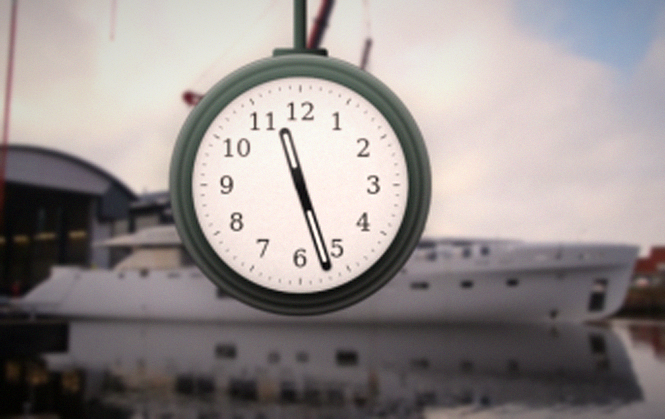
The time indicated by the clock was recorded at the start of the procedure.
11:27
